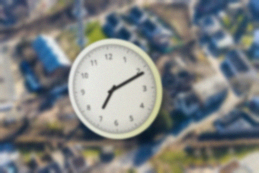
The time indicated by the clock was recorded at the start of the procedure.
7:11
